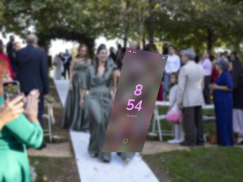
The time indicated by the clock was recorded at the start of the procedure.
8:54
